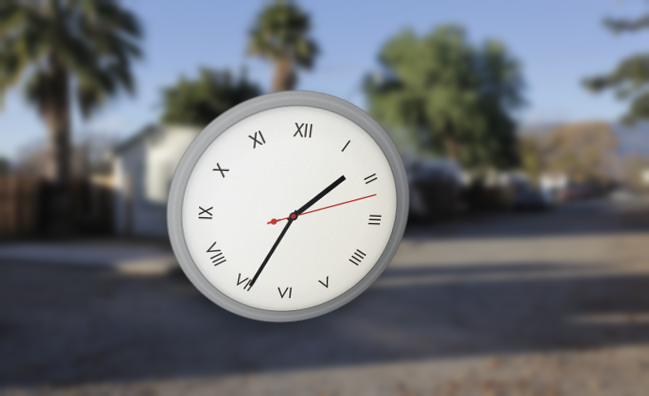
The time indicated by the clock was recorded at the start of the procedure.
1:34:12
